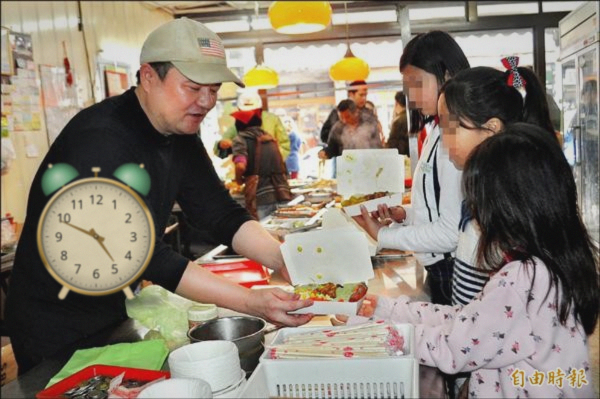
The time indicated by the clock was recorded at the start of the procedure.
4:49
